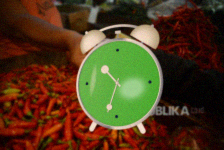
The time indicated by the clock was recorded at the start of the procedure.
10:33
